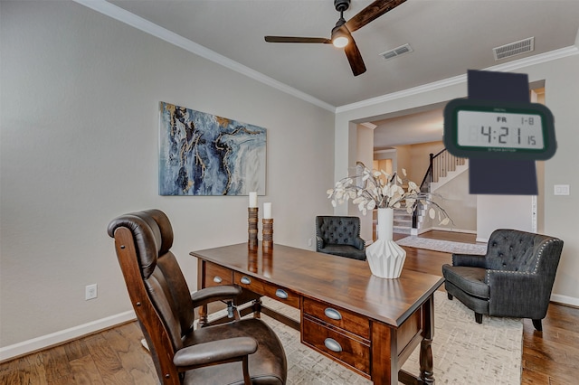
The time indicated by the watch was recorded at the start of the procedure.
4:21
